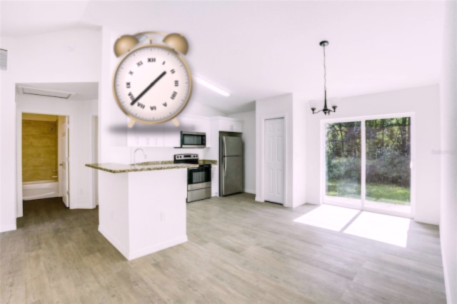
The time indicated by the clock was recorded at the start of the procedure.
1:38
